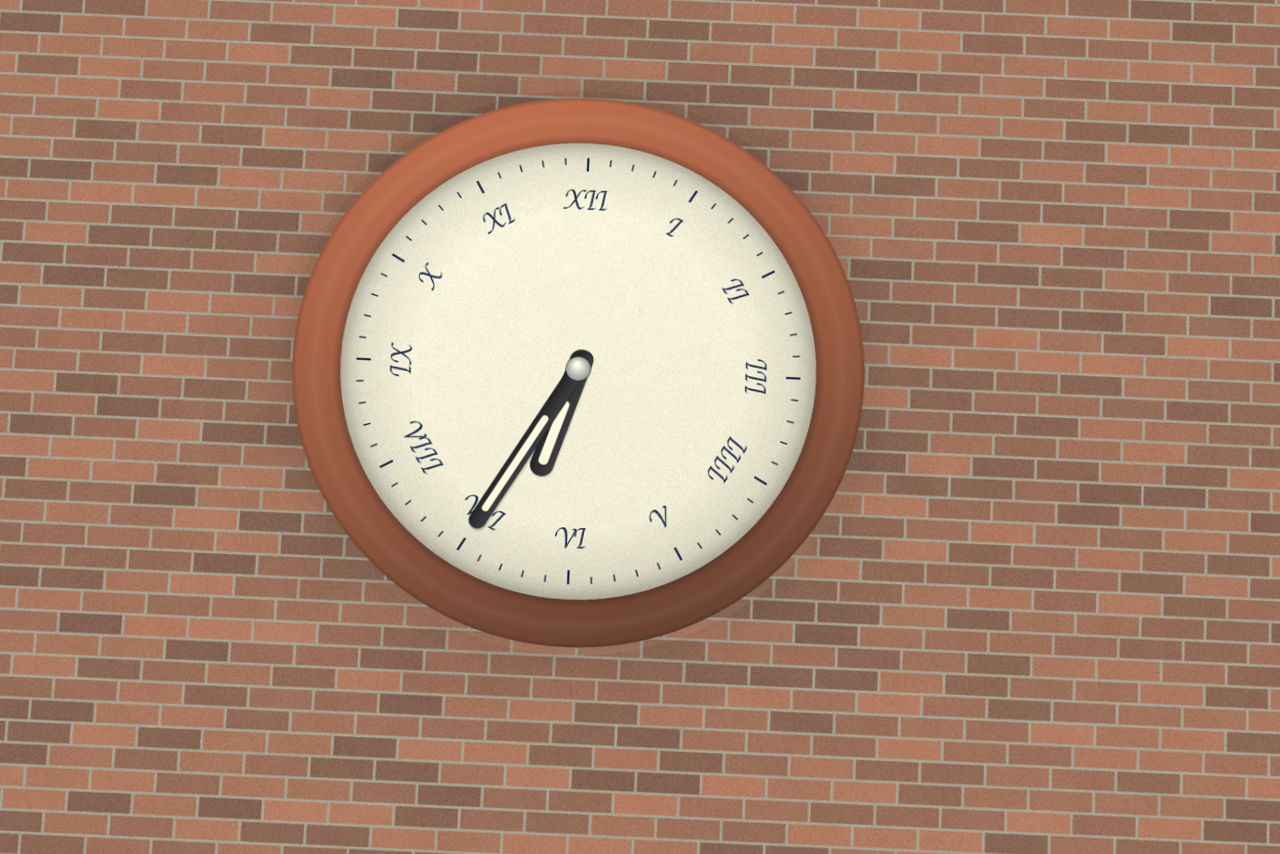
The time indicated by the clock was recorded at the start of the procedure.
6:35
